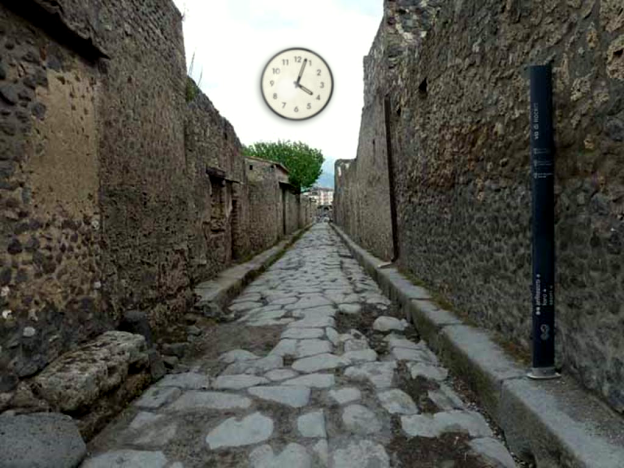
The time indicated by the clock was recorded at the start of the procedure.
4:03
